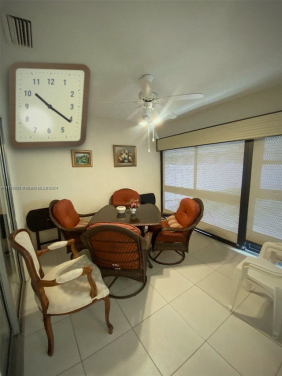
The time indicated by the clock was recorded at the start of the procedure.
10:21
